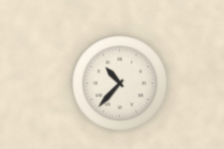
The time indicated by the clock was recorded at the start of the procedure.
10:37
